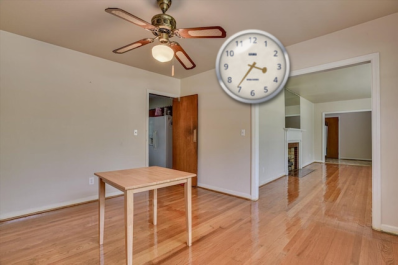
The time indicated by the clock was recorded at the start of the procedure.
3:36
